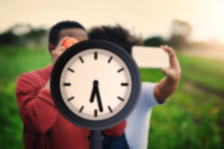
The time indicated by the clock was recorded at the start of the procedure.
6:28
